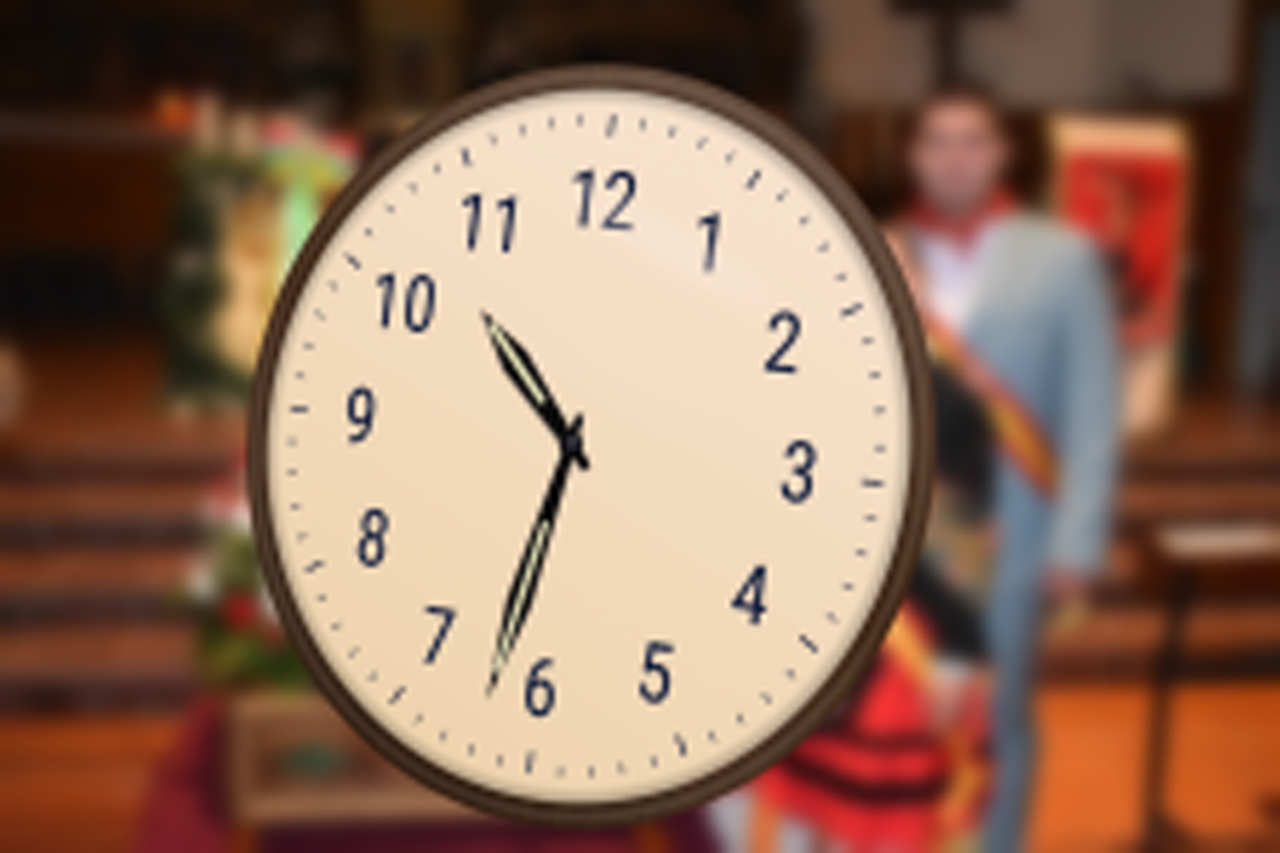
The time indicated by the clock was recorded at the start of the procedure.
10:32
